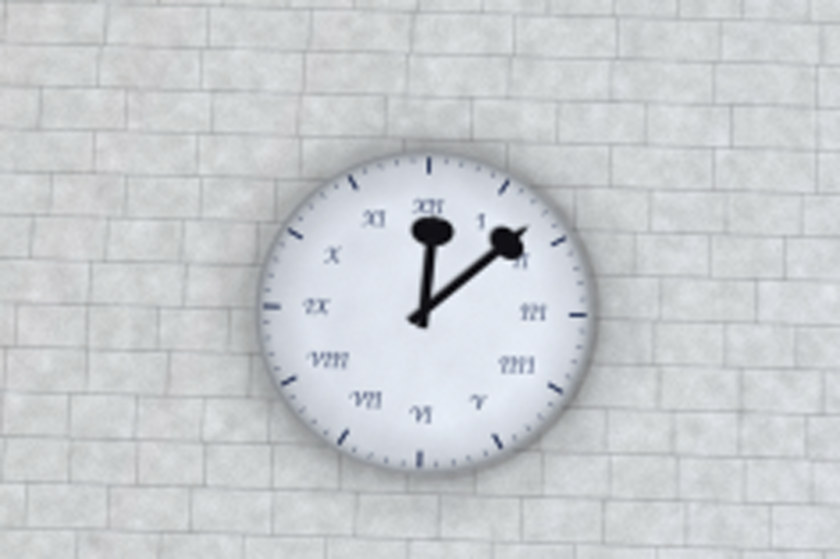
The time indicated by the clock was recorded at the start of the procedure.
12:08
